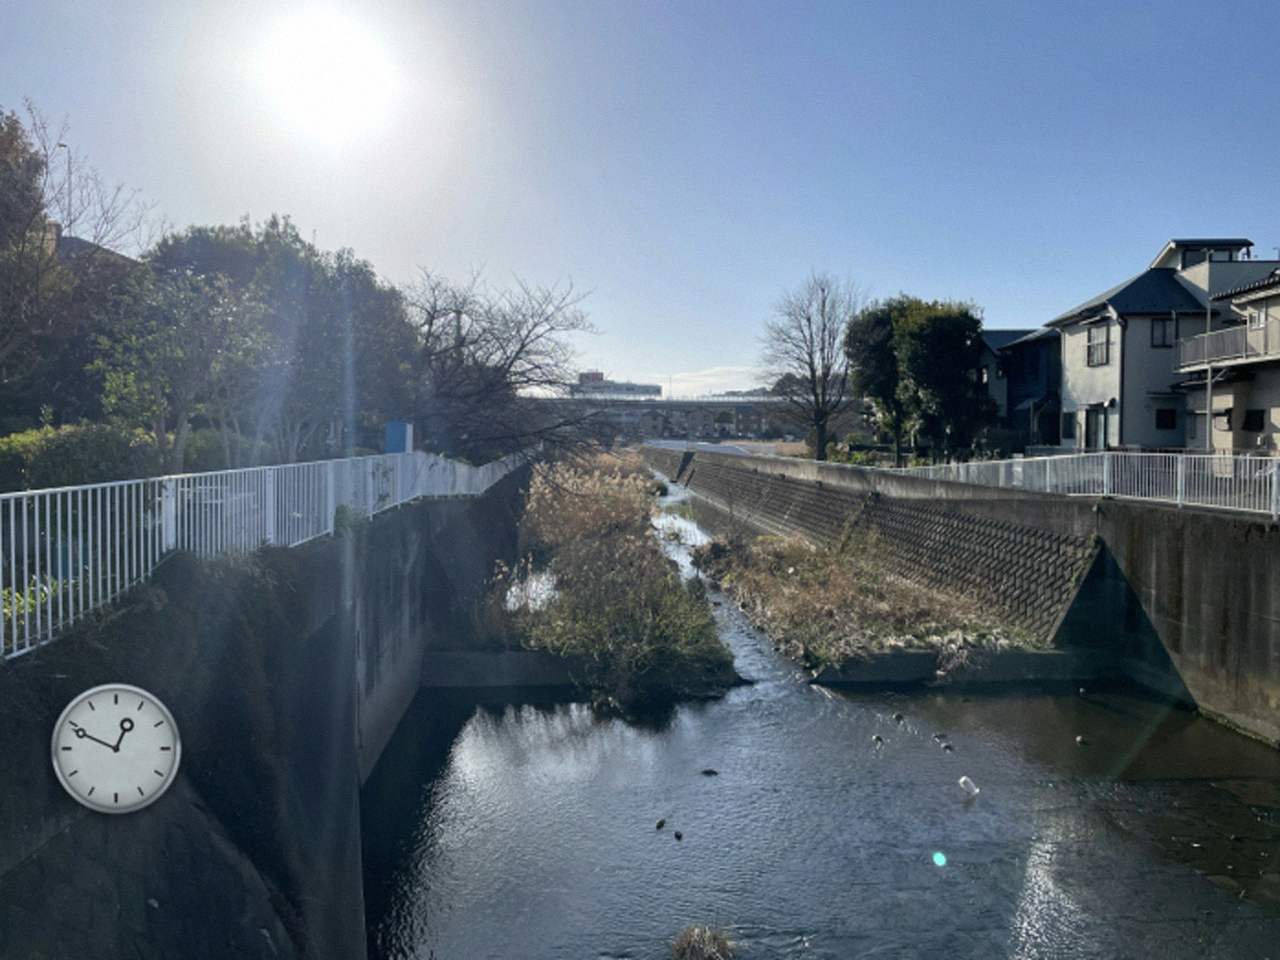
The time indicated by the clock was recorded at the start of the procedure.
12:49
